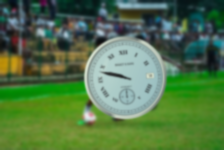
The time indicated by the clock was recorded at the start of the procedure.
9:48
